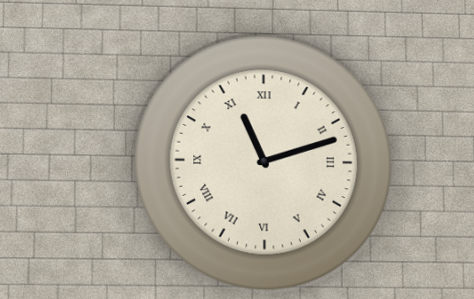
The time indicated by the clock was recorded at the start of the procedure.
11:12
